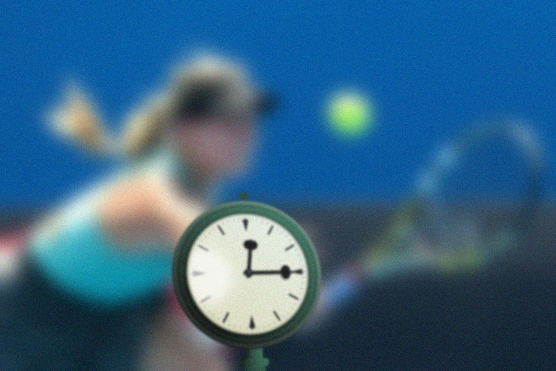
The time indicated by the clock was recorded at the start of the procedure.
12:15
